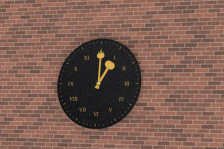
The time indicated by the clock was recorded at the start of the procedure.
1:00
